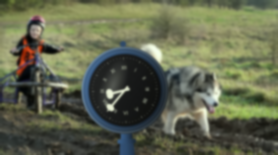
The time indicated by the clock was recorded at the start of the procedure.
8:37
